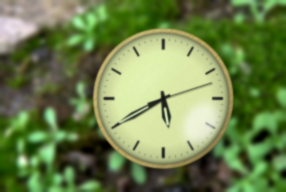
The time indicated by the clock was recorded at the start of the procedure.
5:40:12
